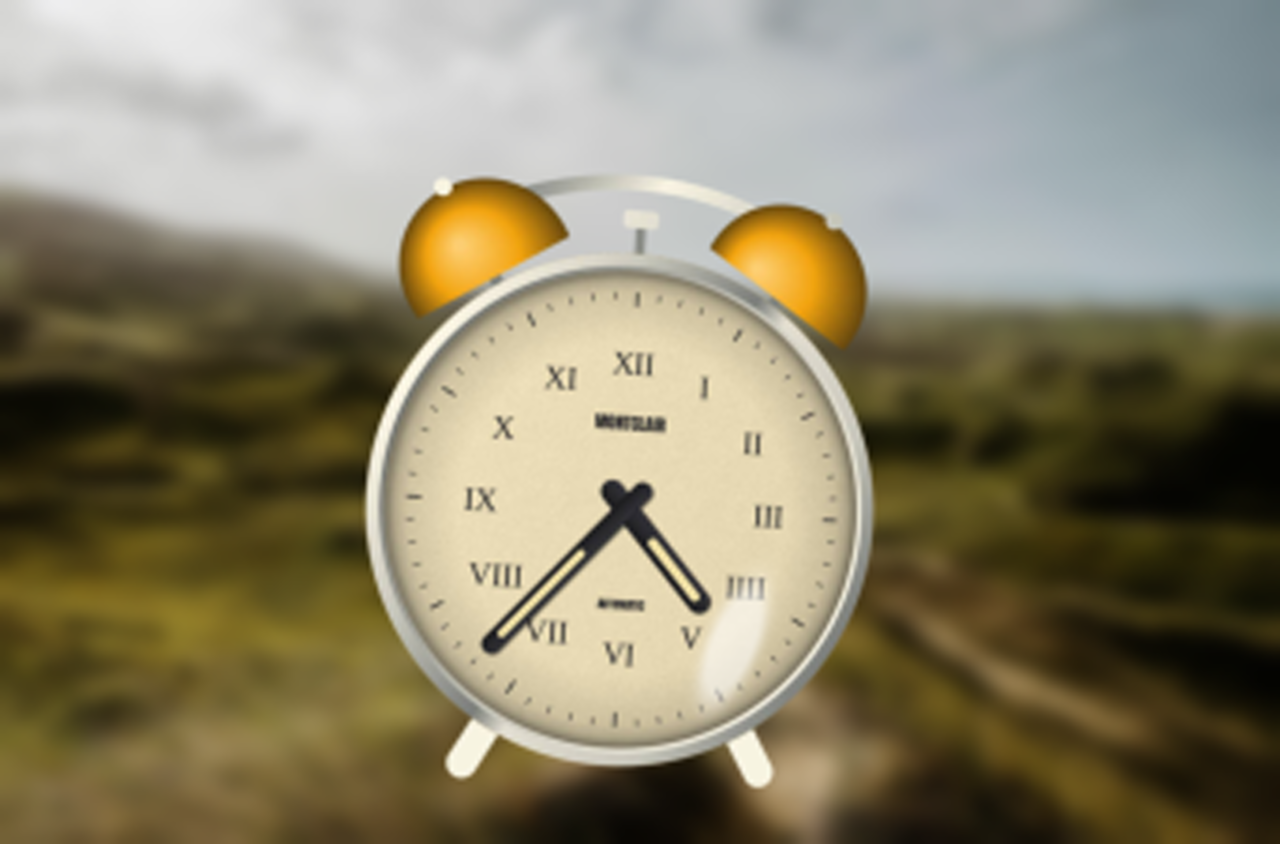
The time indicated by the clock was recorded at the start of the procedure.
4:37
